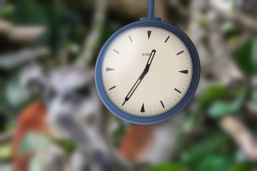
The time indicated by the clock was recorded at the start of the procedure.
12:35
